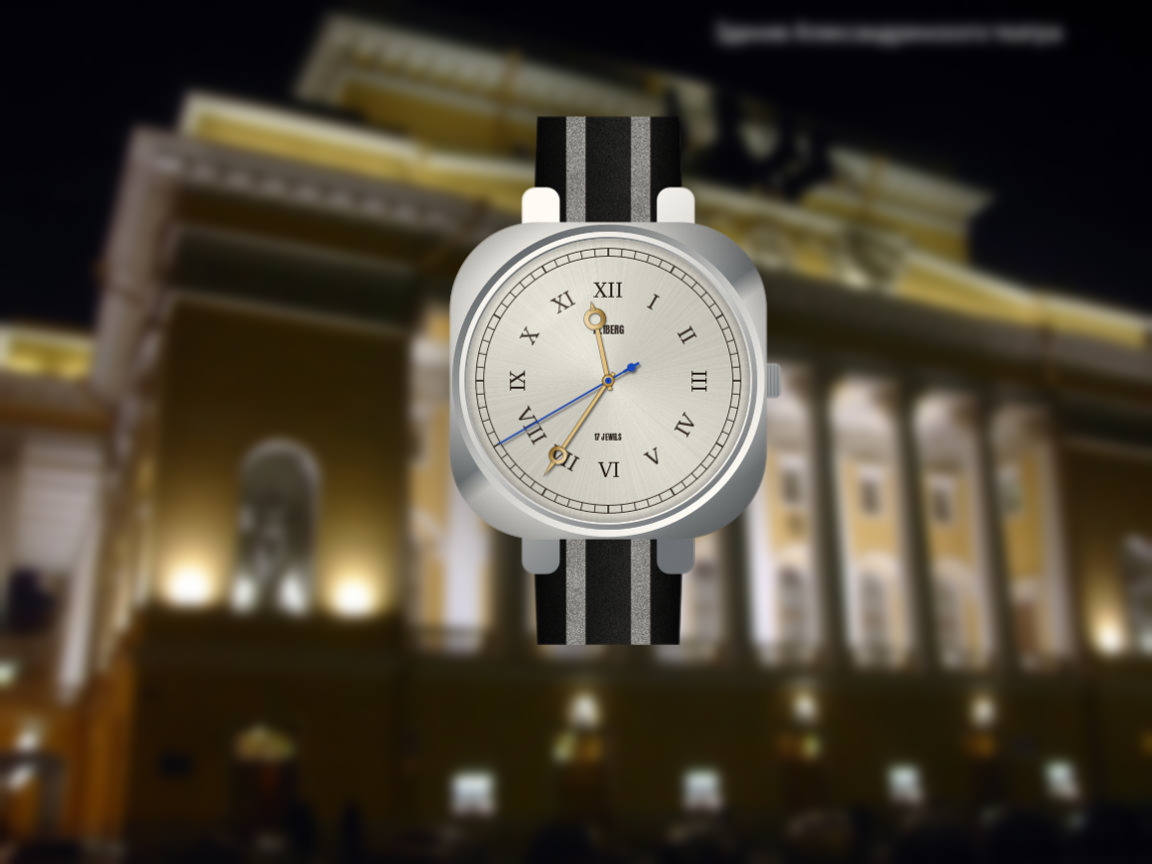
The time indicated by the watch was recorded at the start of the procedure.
11:35:40
